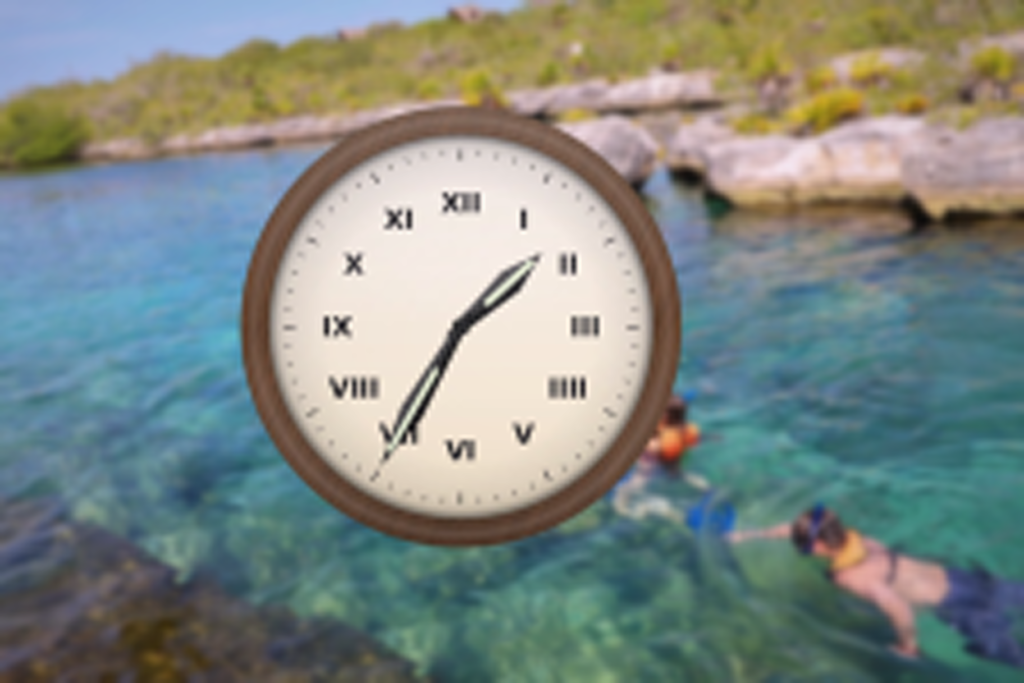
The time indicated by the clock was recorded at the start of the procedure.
1:35
